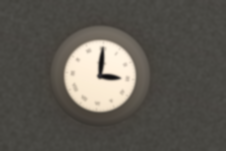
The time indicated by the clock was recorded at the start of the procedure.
3:00
